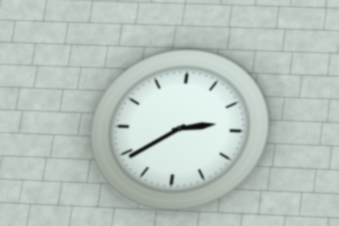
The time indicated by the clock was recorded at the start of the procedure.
2:39
